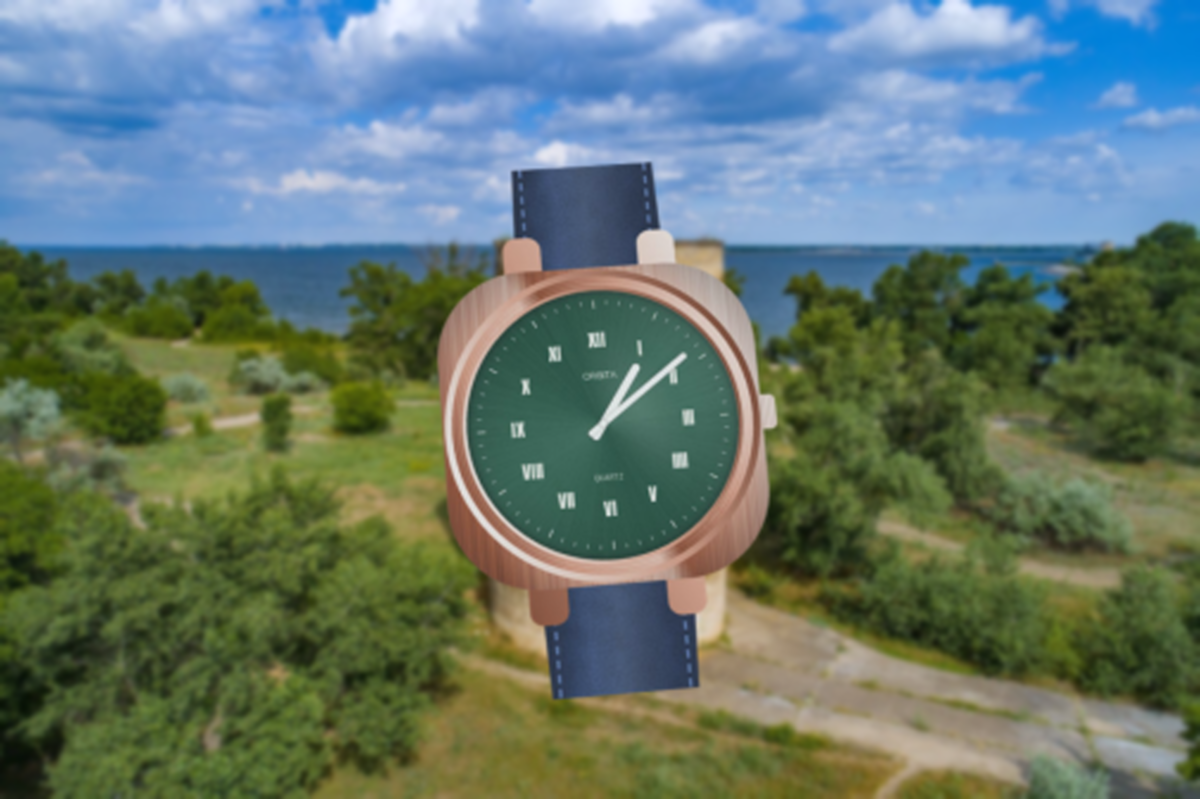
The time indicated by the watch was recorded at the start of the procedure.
1:09
